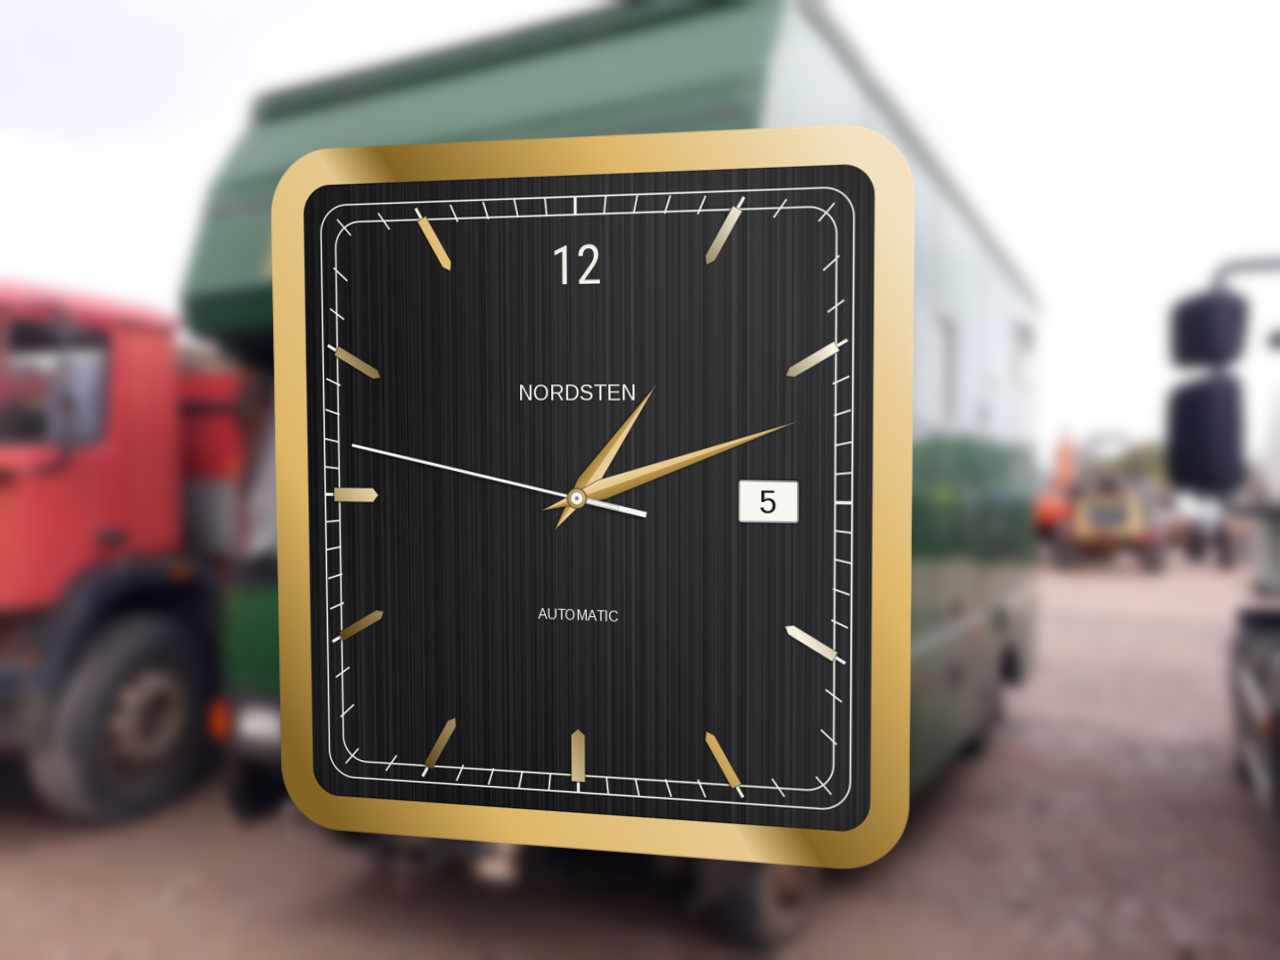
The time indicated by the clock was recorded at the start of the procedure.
1:11:47
